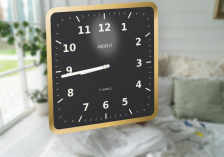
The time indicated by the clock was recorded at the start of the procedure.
8:44
